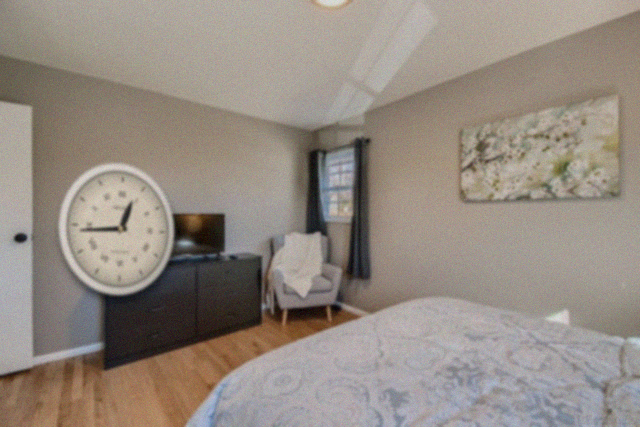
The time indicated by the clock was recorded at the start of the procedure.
12:44
